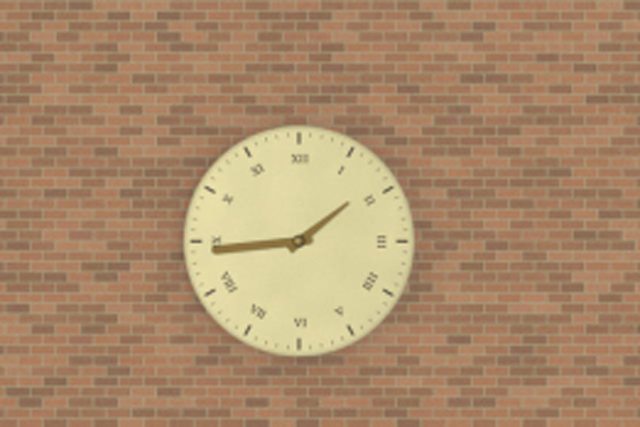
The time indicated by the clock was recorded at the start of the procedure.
1:44
